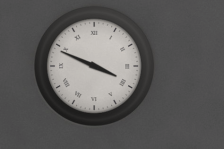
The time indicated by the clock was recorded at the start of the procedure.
3:49
